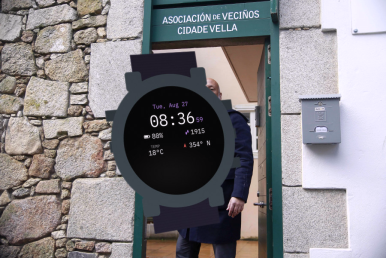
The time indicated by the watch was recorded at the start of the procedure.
8:36
